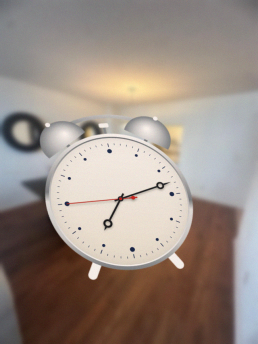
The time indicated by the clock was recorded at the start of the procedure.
7:12:45
